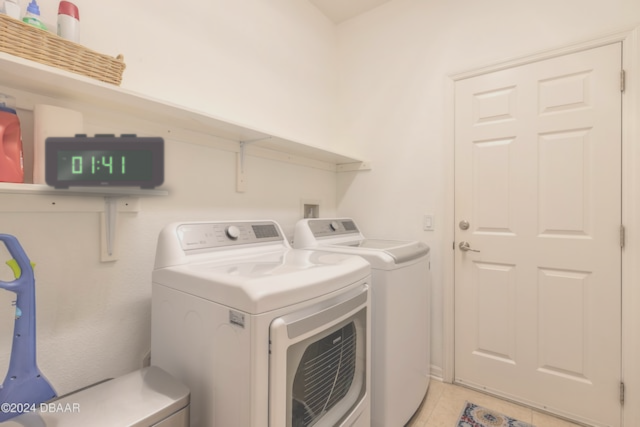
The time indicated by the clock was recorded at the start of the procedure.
1:41
